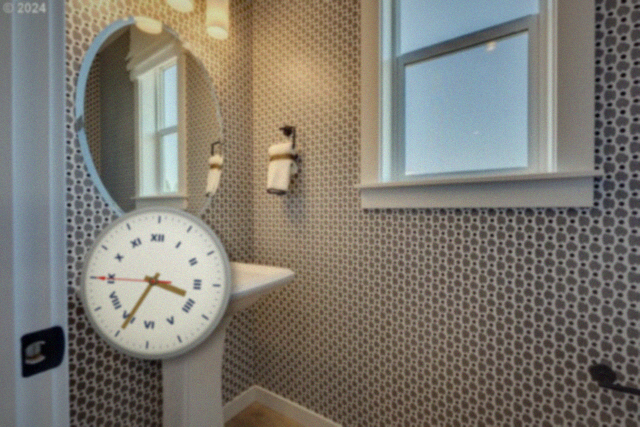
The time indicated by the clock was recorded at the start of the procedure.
3:34:45
